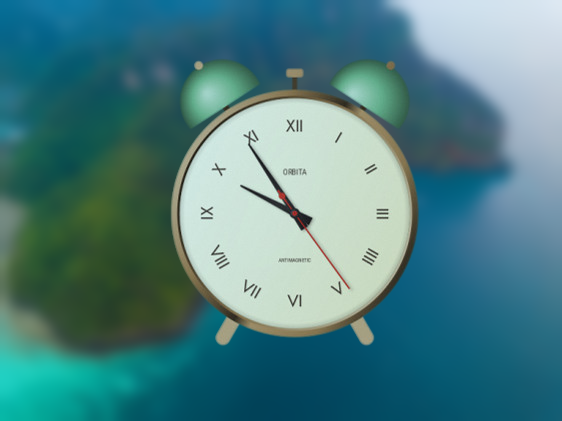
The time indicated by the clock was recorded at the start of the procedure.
9:54:24
